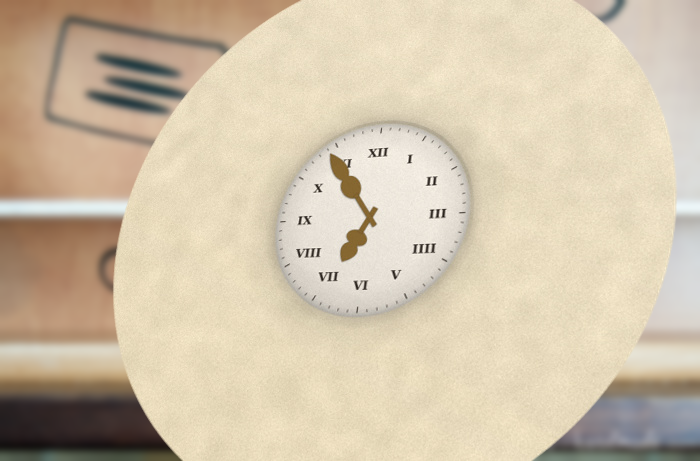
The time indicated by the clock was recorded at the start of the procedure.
6:54
